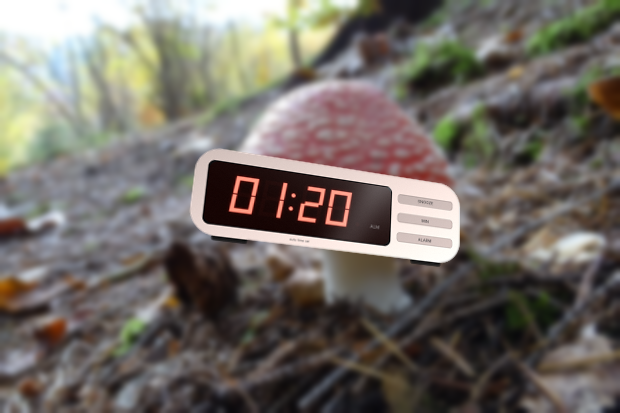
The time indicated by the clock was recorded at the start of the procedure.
1:20
